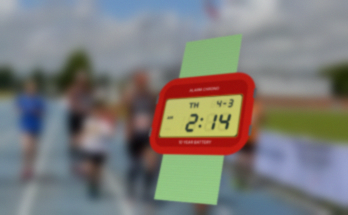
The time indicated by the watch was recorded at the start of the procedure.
2:14
